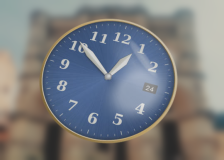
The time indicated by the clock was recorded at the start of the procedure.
12:51
